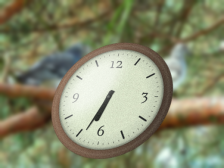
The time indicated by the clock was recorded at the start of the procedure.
6:34
